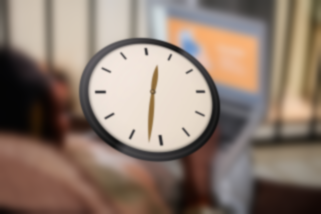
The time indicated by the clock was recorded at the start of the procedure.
12:32
